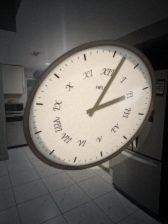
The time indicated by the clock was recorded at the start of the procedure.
2:02
